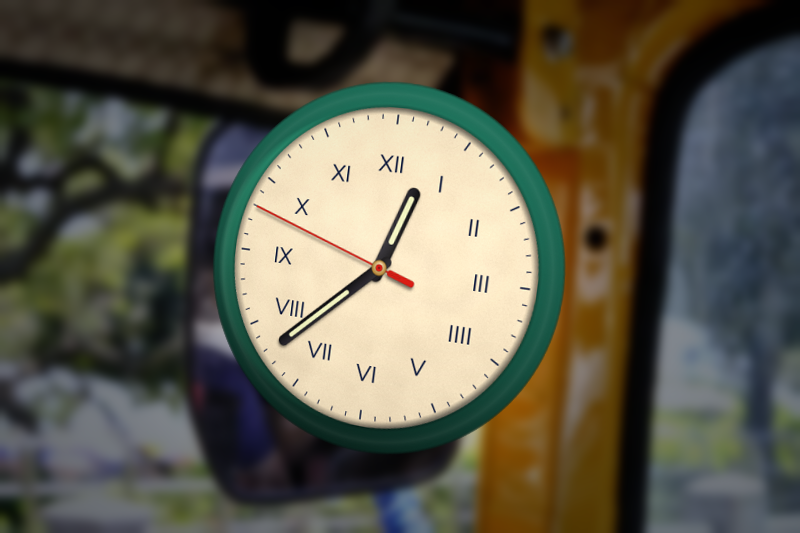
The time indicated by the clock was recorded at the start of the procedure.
12:37:48
